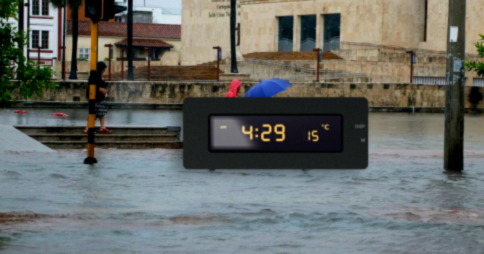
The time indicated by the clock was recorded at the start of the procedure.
4:29
